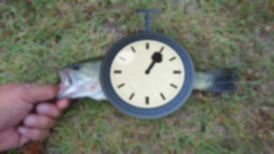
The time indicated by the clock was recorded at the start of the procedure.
1:05
